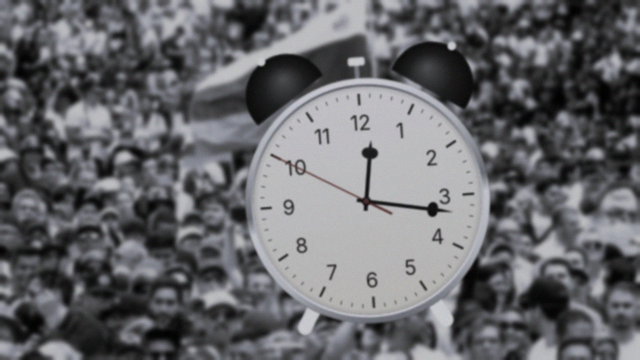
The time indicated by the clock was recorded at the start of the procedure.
12:16:50
